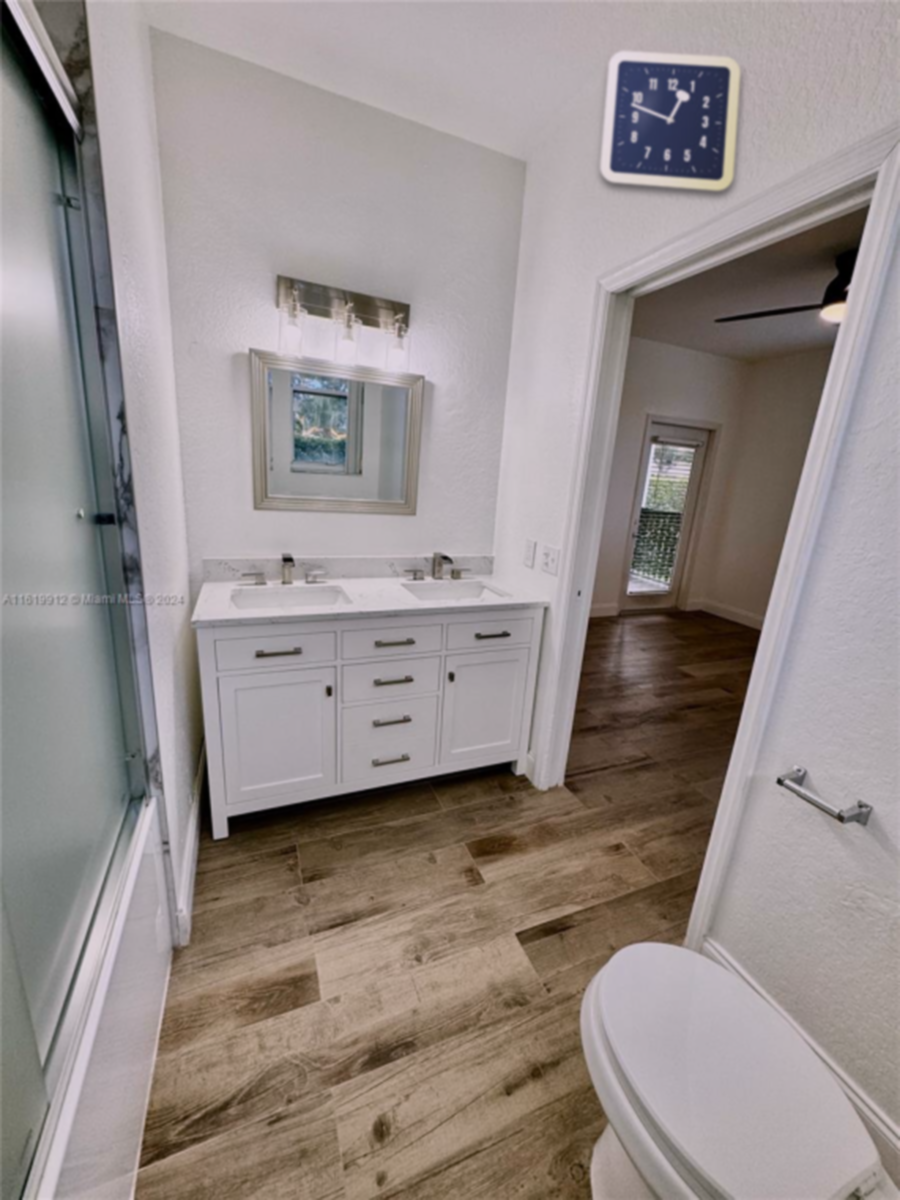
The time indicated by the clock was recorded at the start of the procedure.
12:48
